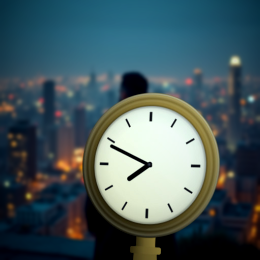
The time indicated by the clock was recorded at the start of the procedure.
7:49
